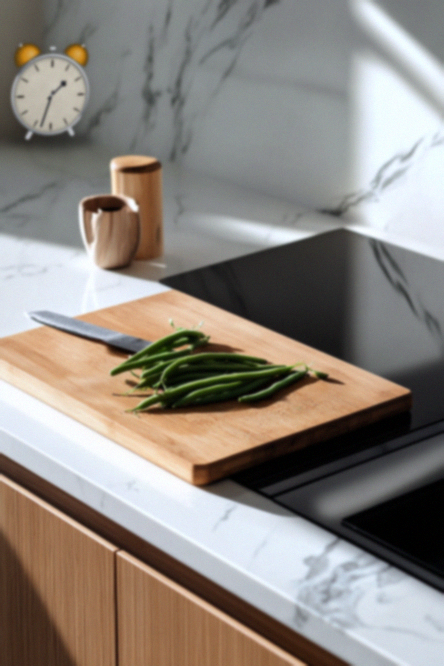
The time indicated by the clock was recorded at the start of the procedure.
1:33
